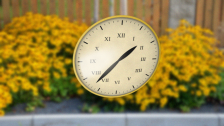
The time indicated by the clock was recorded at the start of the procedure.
1:37
